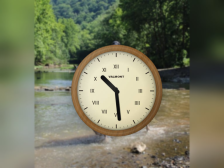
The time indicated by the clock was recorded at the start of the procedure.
10:29
